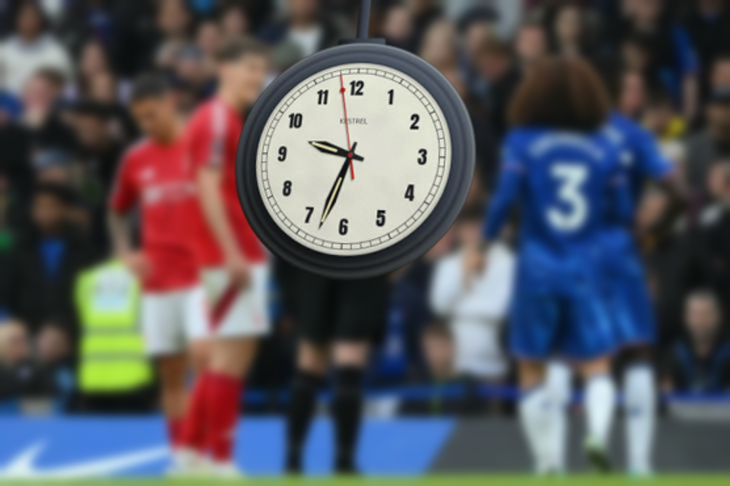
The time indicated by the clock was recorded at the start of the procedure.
9:32:58
